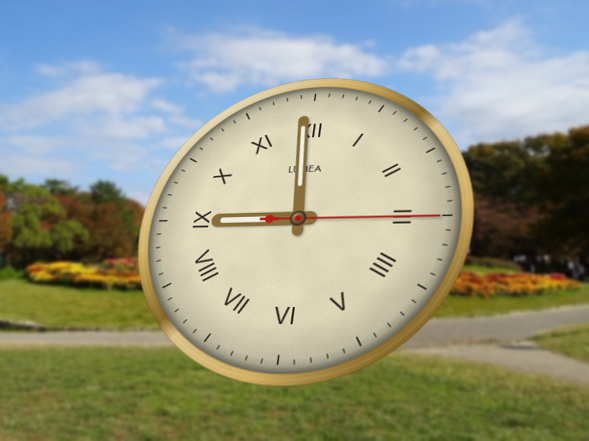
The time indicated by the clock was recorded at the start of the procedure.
8:59:15
